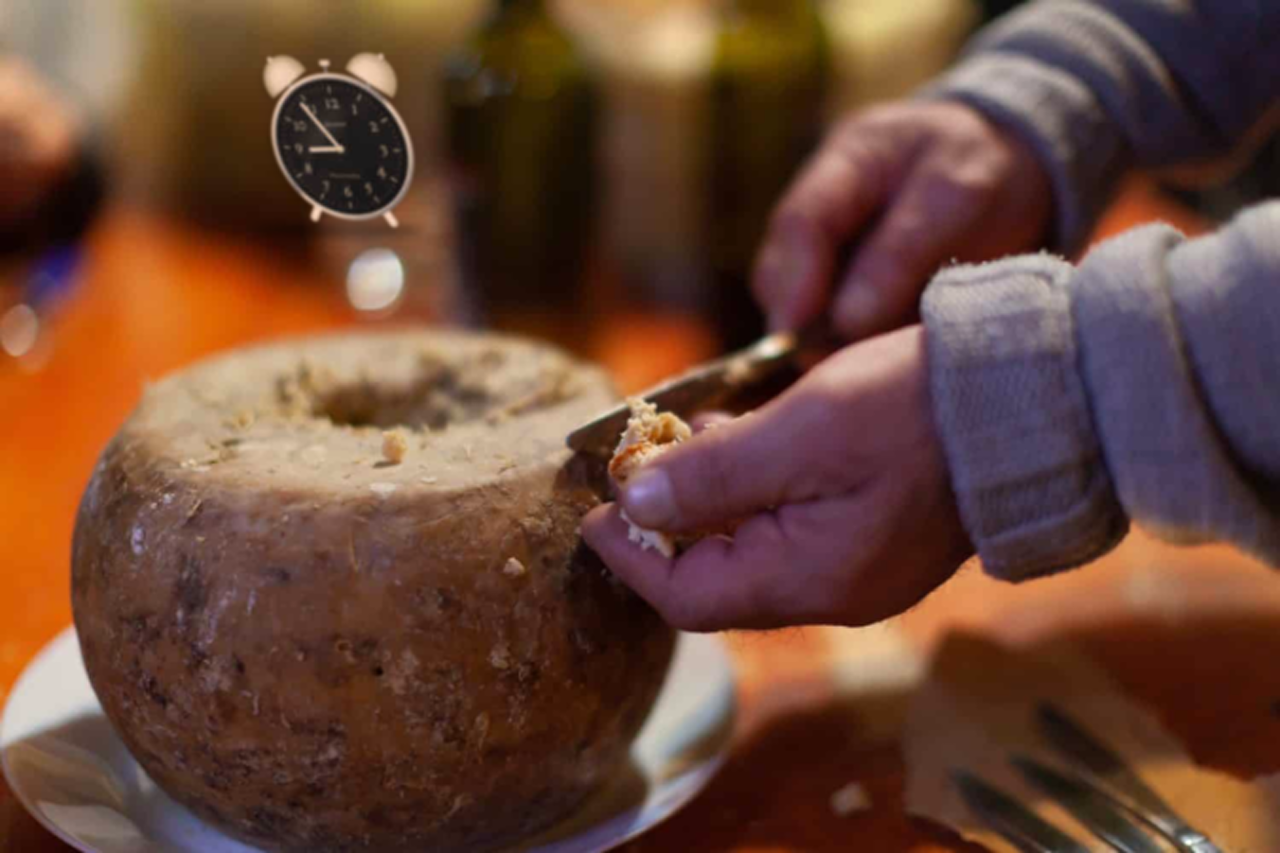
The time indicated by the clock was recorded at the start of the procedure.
8:54
